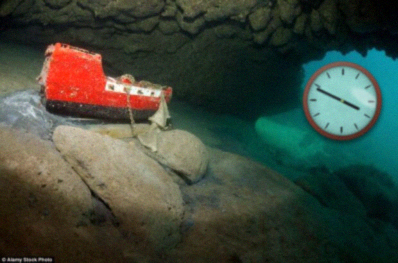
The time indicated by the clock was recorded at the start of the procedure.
3:49
